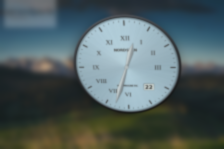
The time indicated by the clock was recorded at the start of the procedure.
12:33
